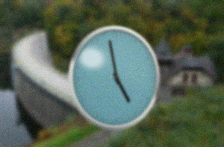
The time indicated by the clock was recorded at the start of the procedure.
4:58
